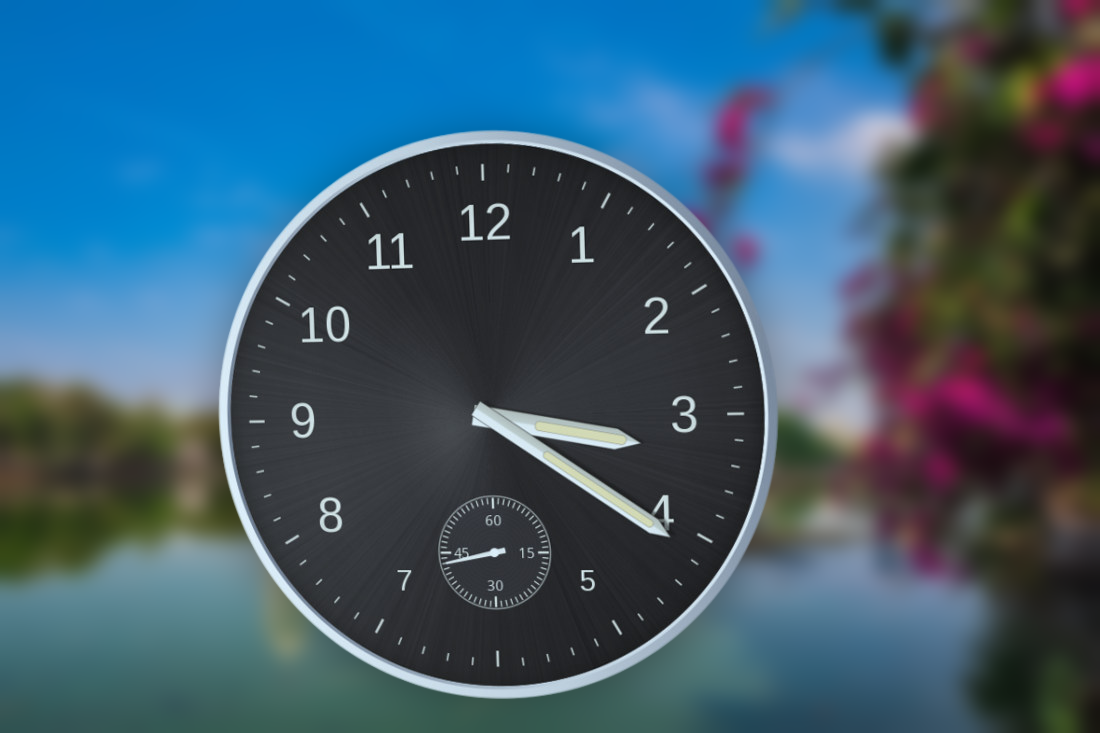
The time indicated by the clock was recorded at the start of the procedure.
3:20:43
